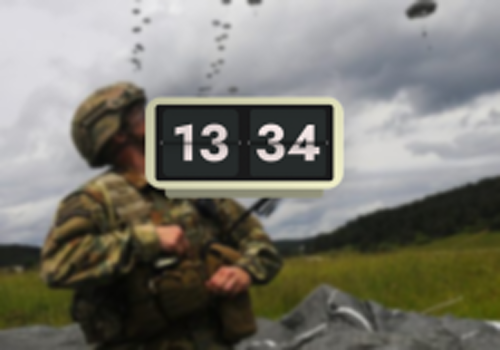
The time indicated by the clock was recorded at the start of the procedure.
13:34
